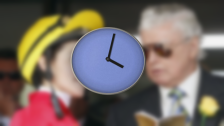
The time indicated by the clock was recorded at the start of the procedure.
4:02
